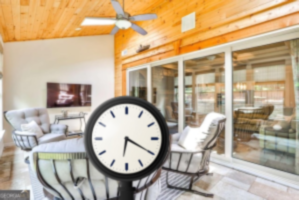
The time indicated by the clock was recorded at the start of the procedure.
6:20
